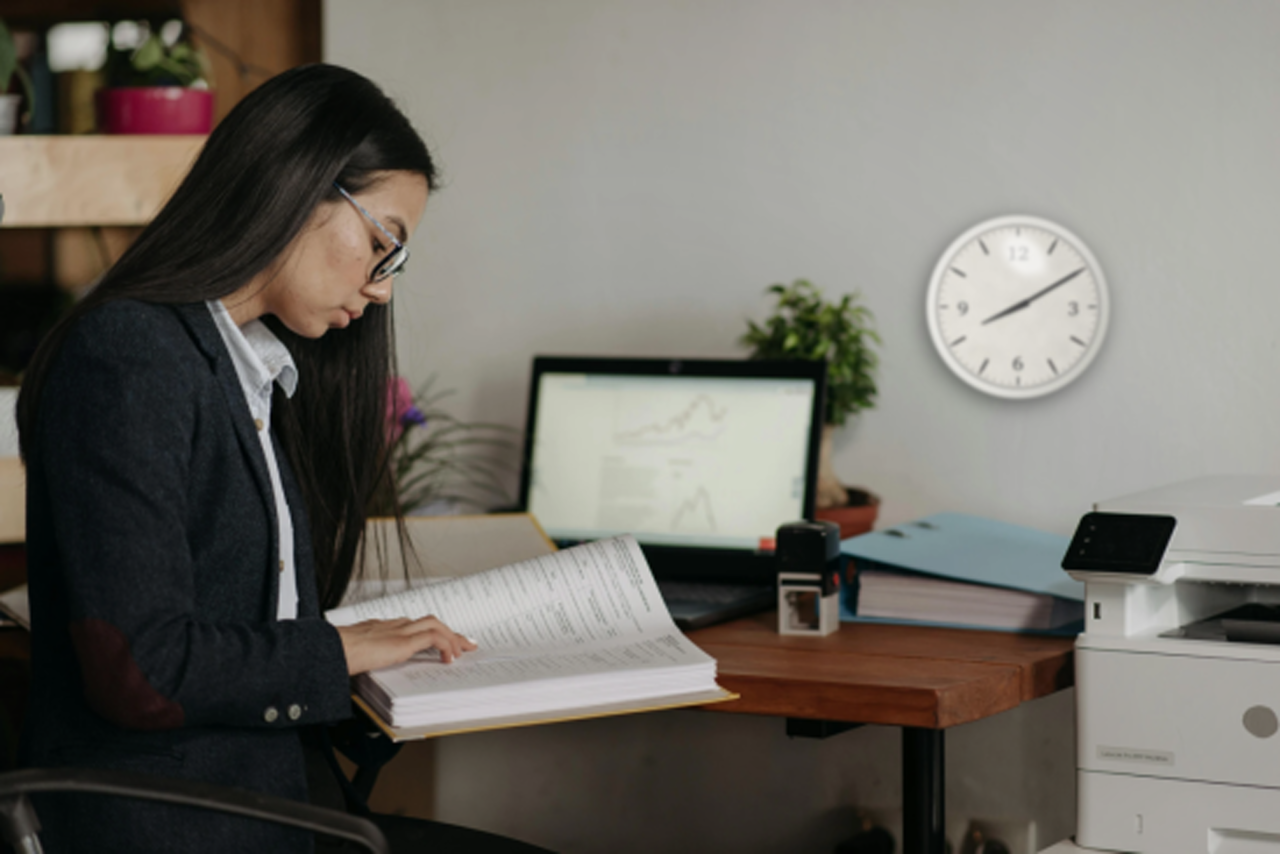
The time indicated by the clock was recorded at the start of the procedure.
8:10
